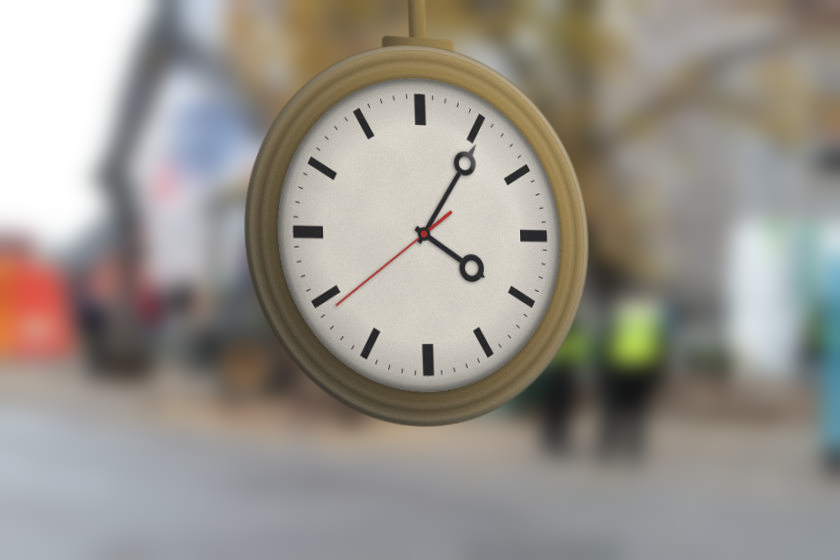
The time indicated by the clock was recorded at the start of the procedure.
4:05:39
